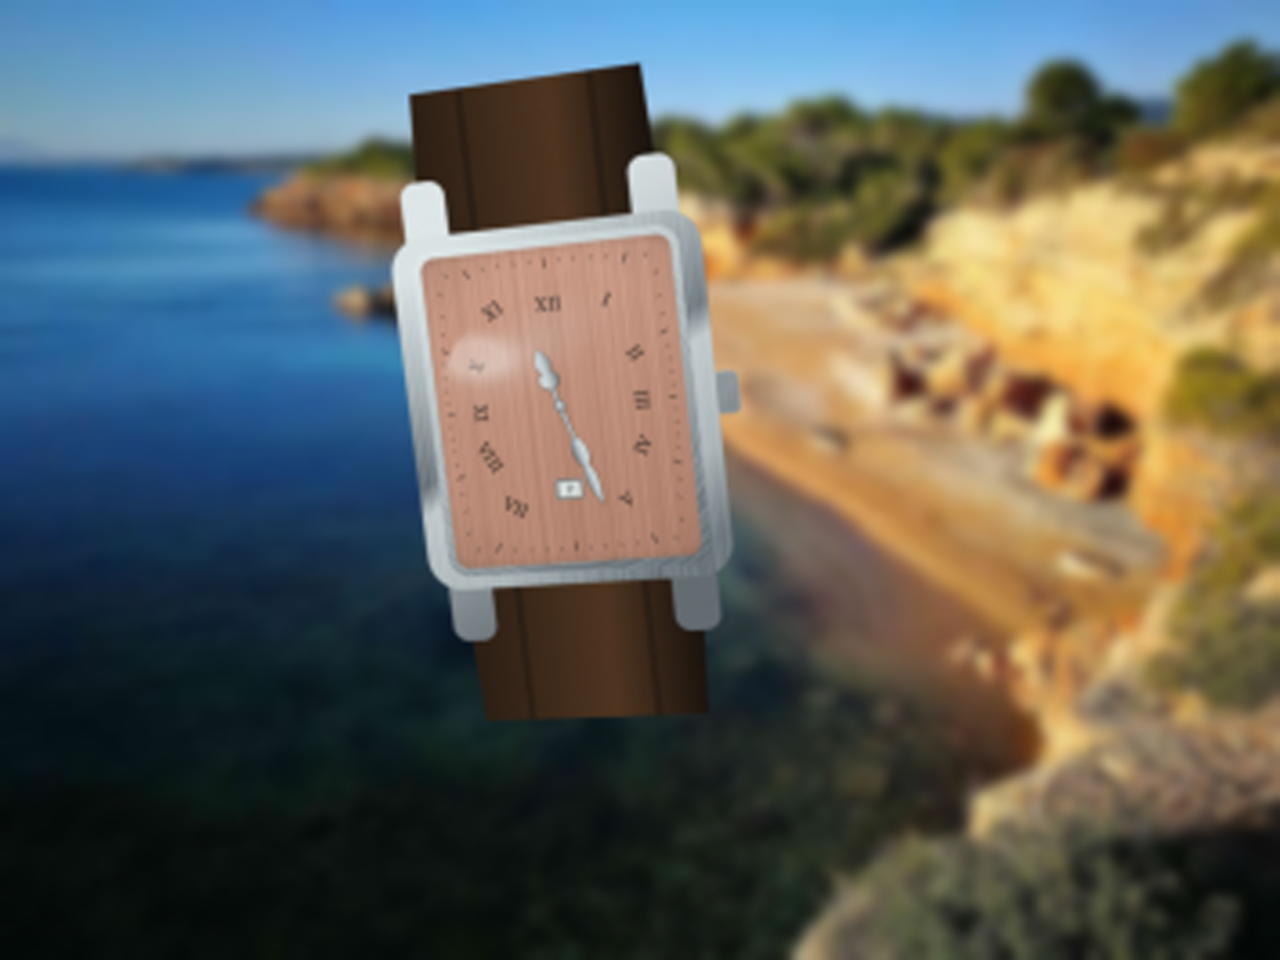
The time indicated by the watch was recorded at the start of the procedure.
11:27
